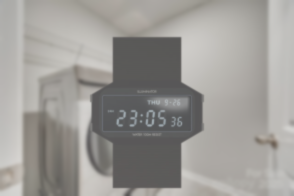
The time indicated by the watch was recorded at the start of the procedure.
23:05:36
